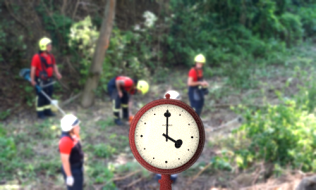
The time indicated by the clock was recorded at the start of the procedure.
4:00
